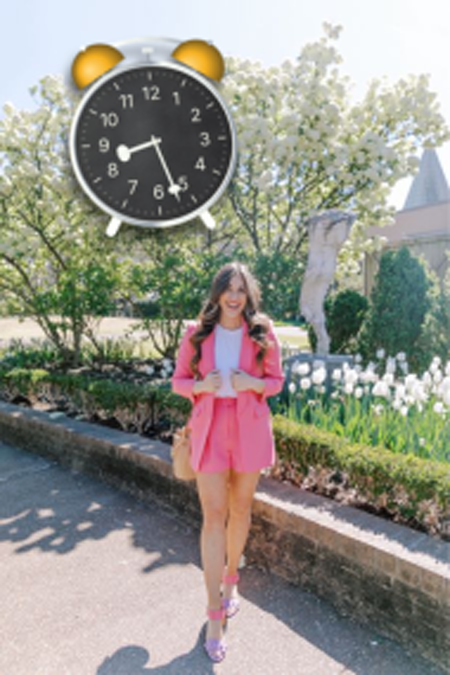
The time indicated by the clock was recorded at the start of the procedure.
8:27
